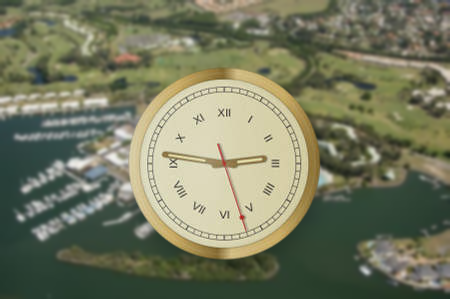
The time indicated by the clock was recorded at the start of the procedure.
2:46:27
